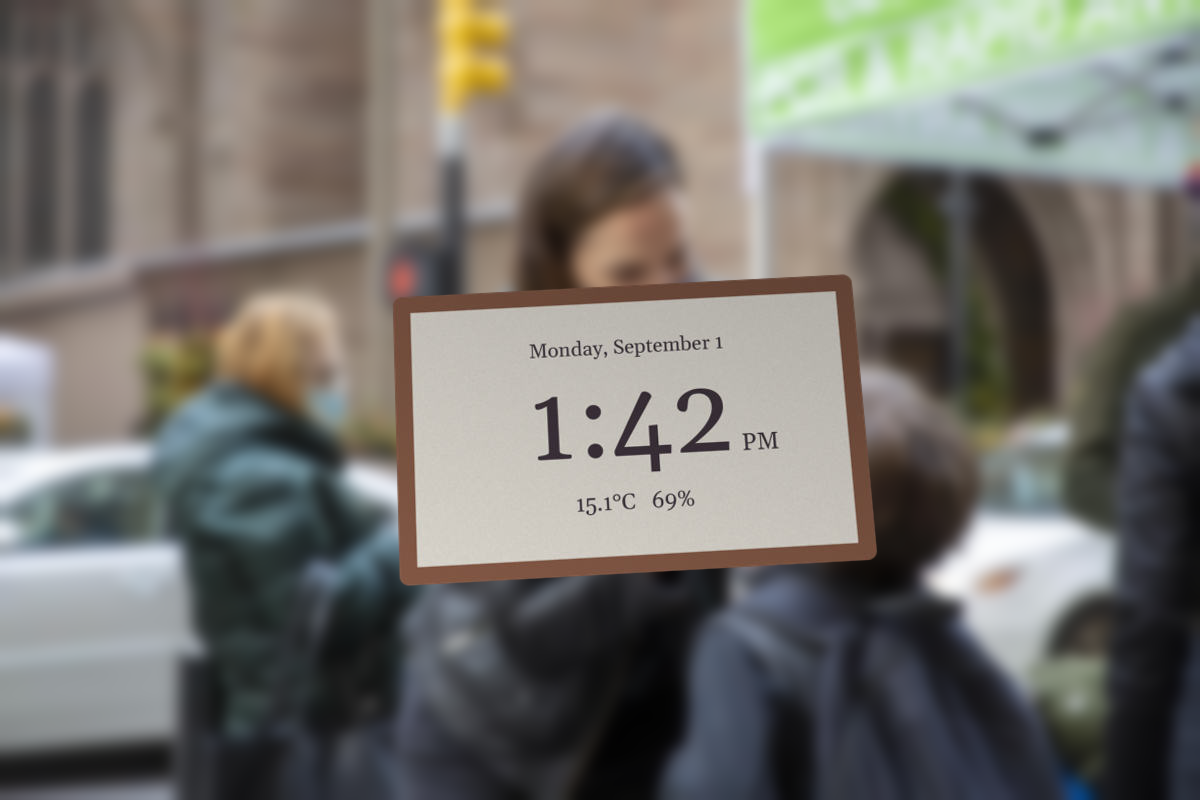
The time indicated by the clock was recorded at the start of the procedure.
1:42
